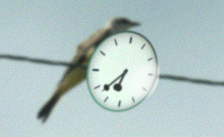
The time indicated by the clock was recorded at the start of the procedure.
6:38
